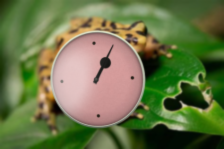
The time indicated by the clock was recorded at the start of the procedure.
1:05
